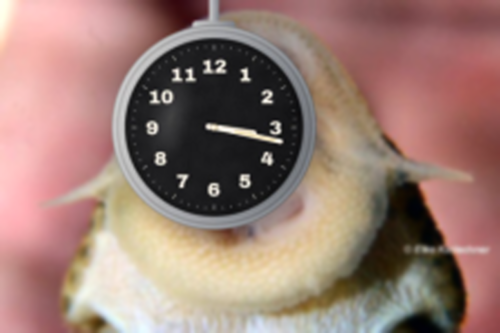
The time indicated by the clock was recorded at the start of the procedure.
3:17
